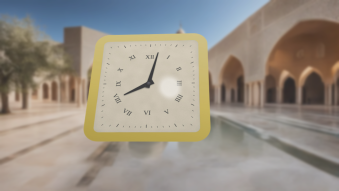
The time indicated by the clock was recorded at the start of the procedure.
8:02
